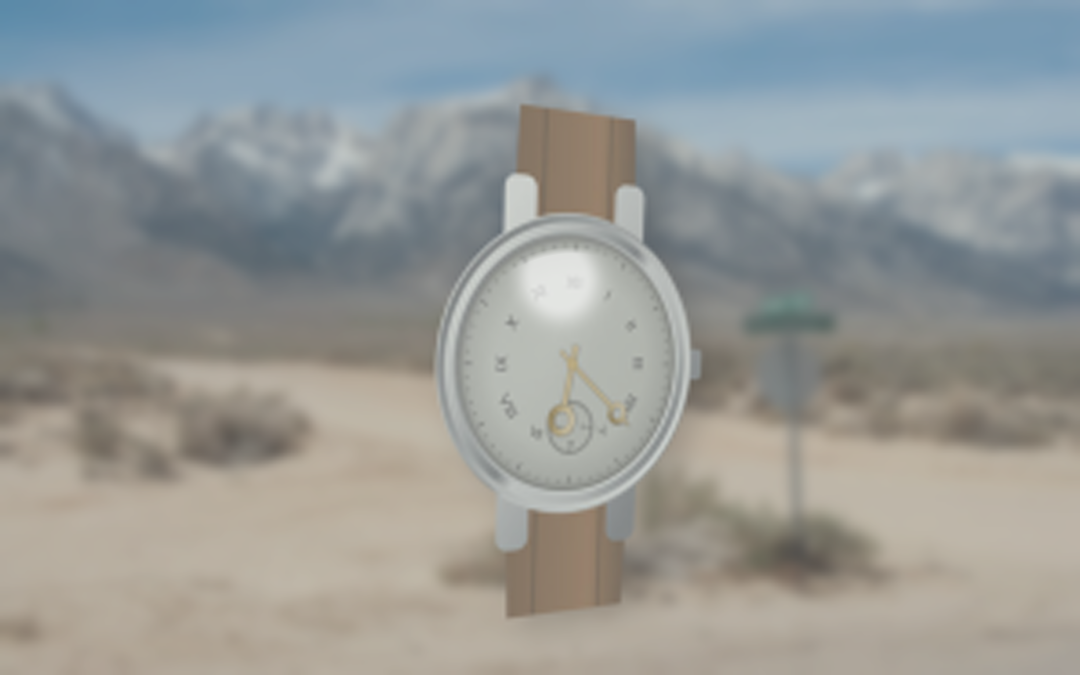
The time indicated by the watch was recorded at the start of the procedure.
6:22
